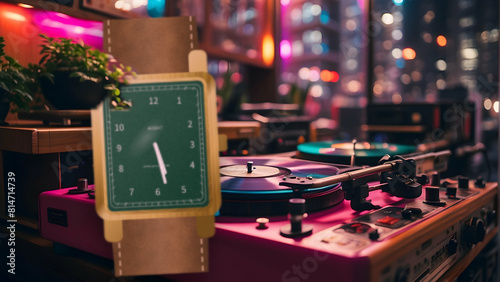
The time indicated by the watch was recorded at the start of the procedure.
5:28
